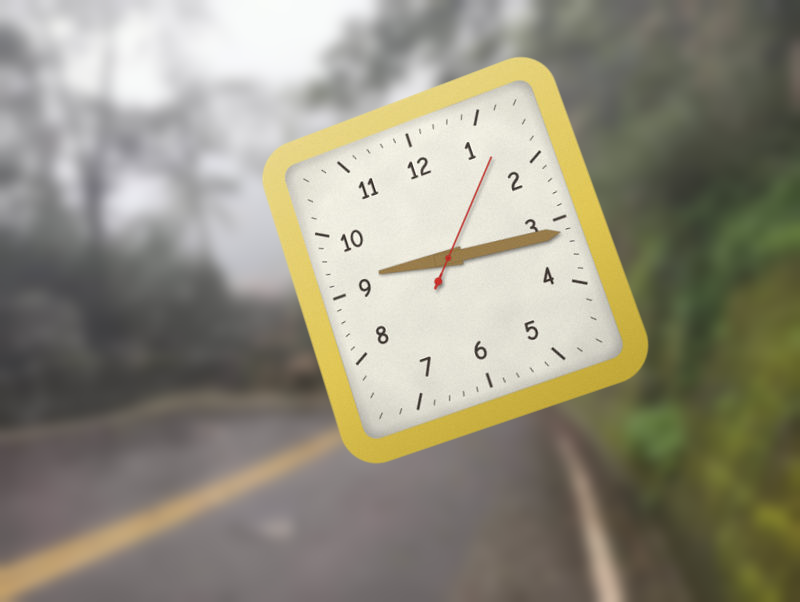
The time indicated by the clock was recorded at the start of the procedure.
9:16:07
